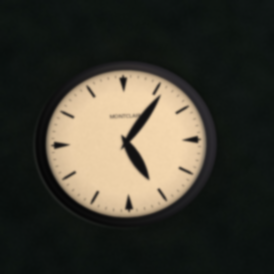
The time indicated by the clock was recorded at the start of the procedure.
5:06
